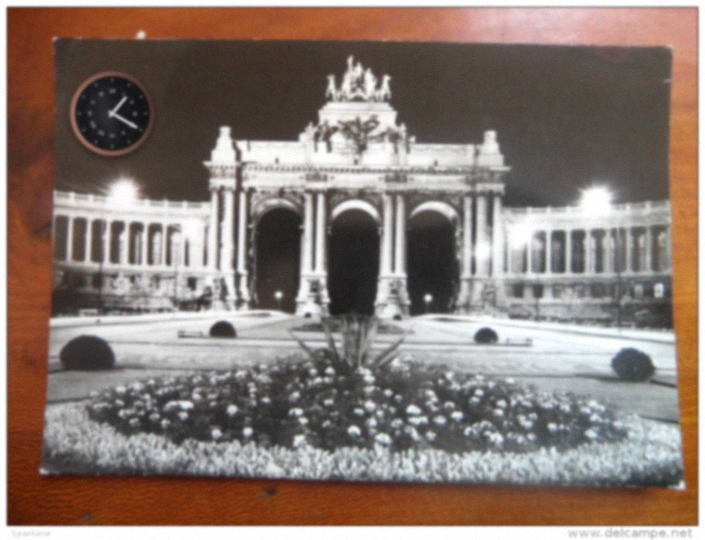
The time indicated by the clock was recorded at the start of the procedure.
1:20
